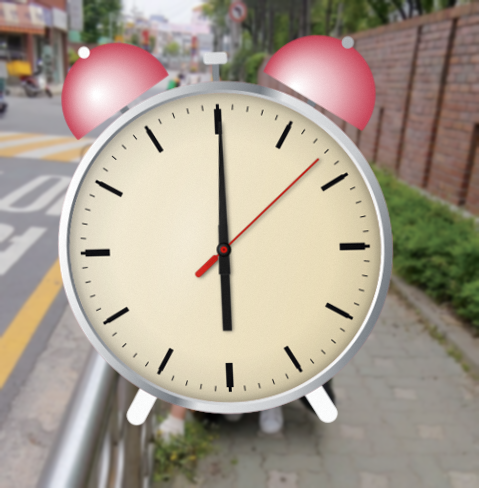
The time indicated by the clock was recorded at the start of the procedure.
6:00:08
